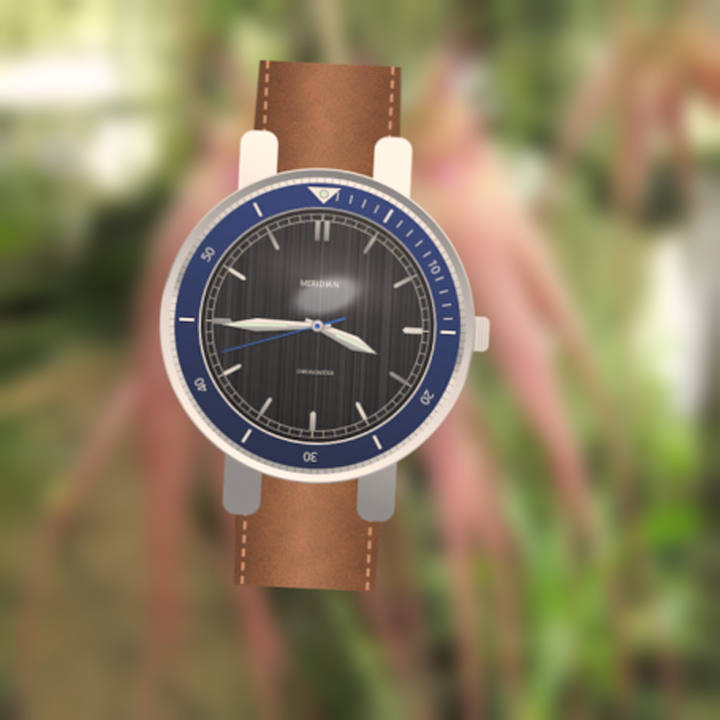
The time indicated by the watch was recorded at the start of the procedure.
3:44:42
